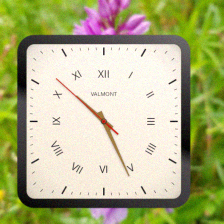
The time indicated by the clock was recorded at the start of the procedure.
10:25:52
